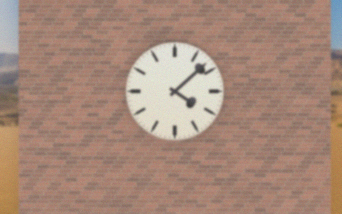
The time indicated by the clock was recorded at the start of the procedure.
4:08
